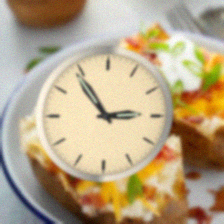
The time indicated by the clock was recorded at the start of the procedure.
2:54
